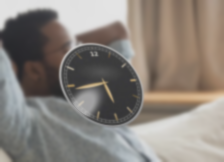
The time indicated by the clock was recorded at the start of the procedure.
5:44
